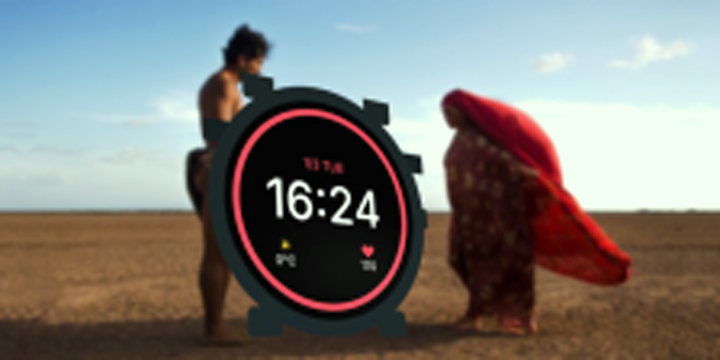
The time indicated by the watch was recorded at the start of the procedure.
16:24
